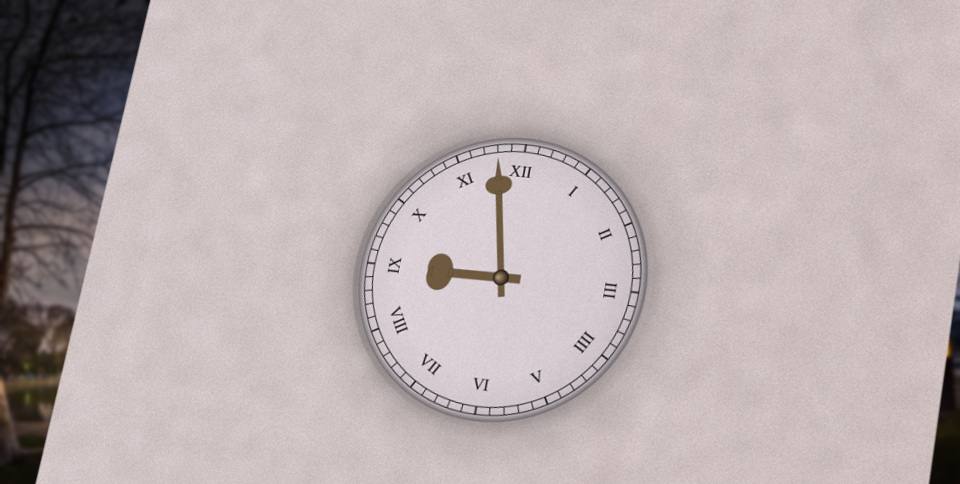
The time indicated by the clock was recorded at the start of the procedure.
8:58
